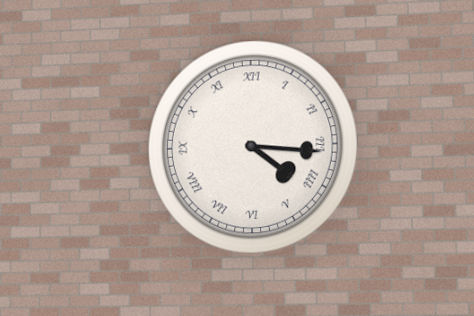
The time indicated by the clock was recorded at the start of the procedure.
4:16
